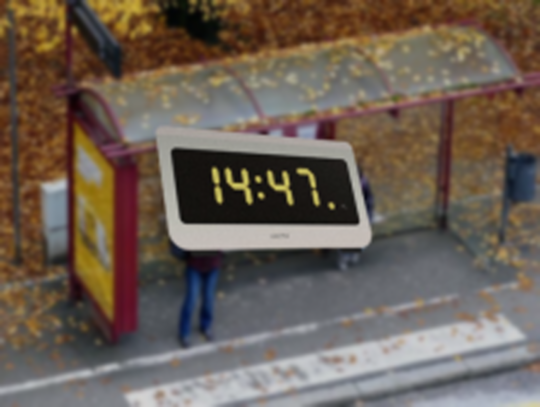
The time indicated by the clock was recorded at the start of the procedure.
14:47
